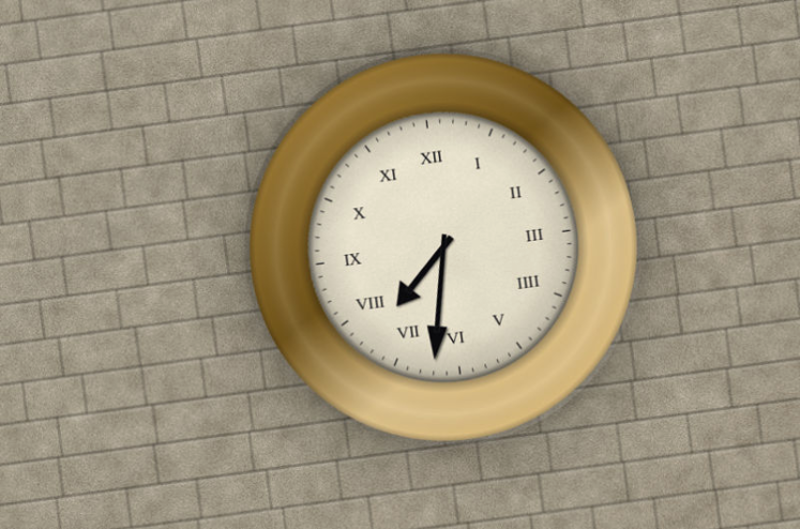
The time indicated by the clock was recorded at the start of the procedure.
7:32
